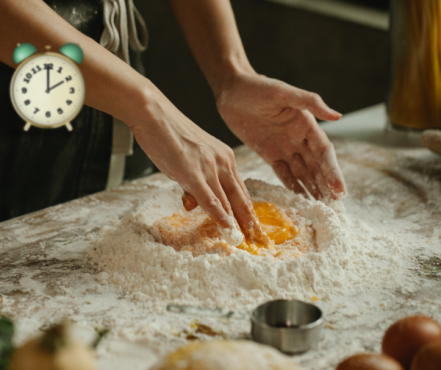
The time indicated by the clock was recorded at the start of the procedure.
2:00
